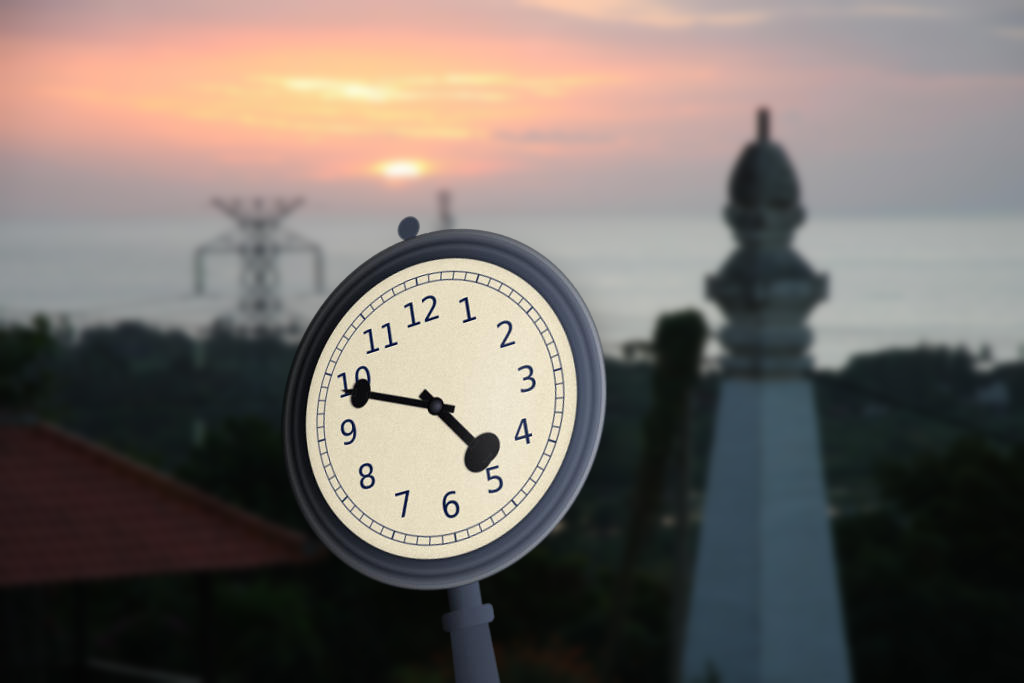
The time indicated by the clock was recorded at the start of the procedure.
4:49
